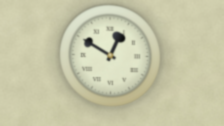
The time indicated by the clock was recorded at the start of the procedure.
12:50
